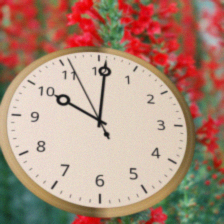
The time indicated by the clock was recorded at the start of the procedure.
10:00:56
